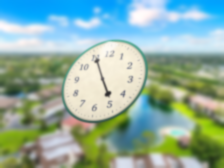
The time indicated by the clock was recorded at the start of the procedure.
4:55
